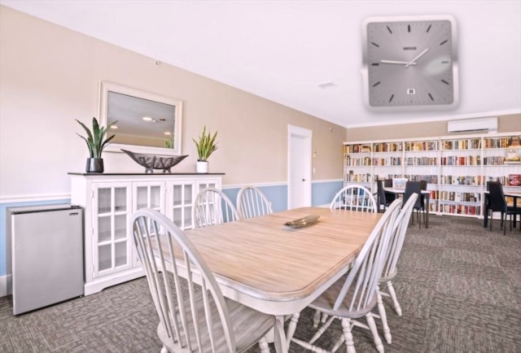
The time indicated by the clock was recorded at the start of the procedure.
1:46
